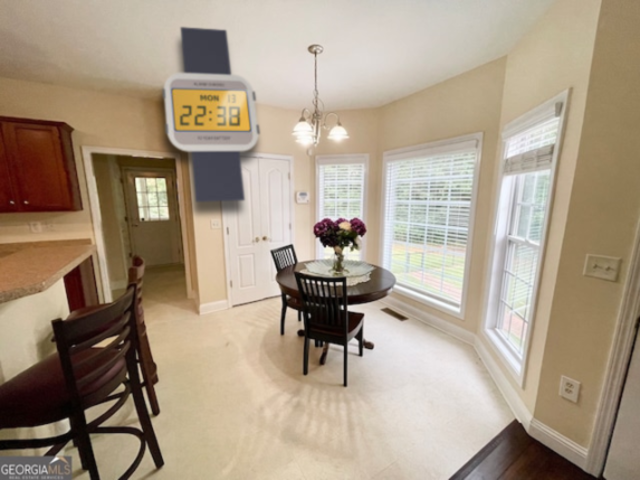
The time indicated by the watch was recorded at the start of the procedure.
22:38
